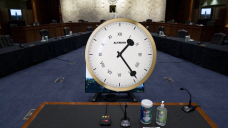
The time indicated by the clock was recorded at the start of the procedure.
1:24
